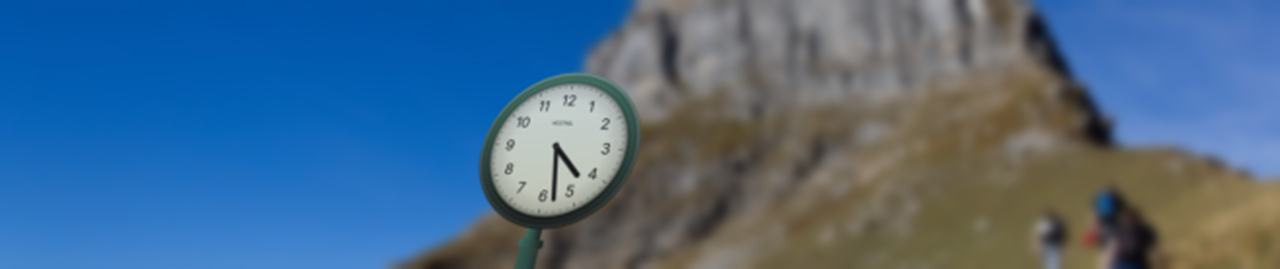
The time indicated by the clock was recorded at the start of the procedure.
4:28
